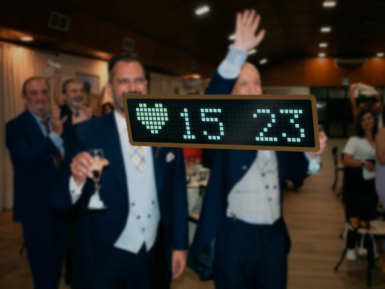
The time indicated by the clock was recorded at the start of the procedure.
15:23
